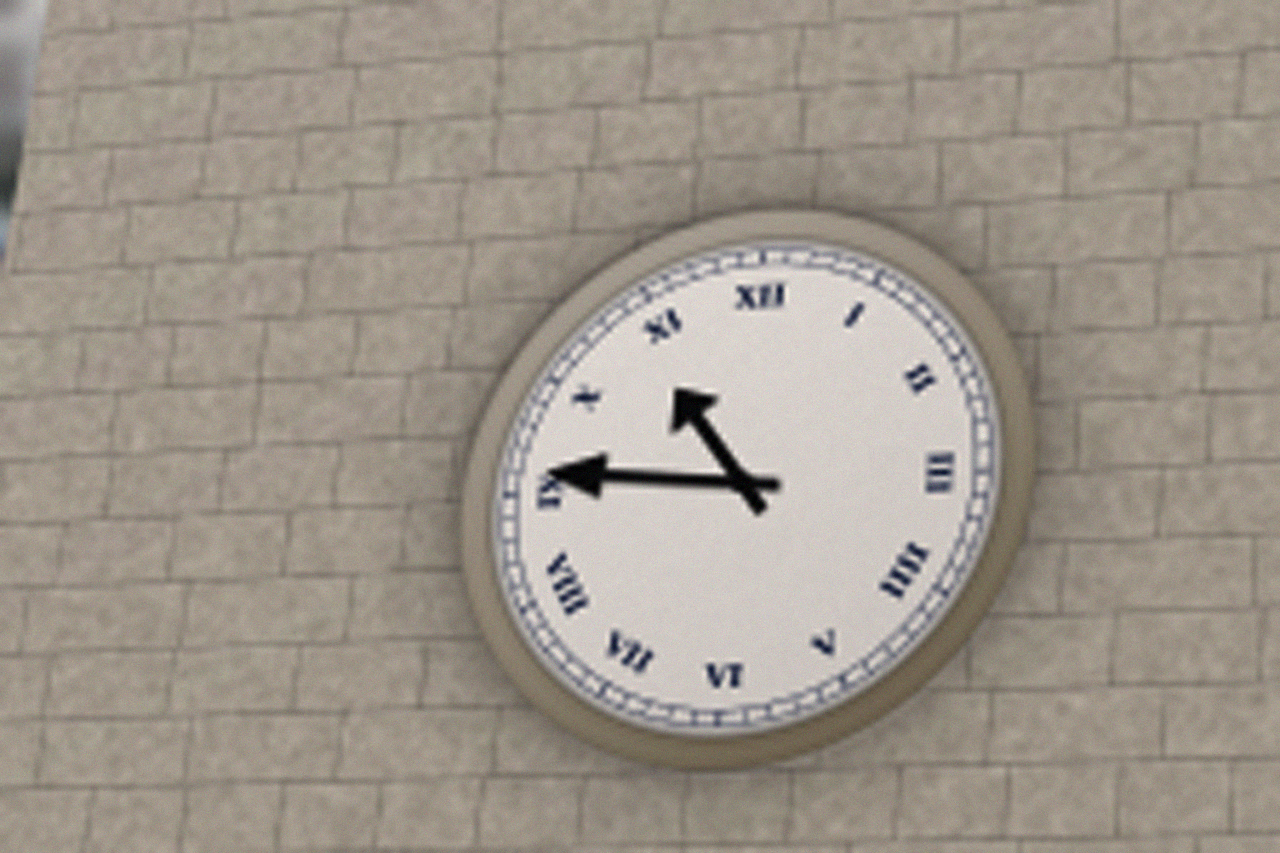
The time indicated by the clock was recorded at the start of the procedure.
10:46
